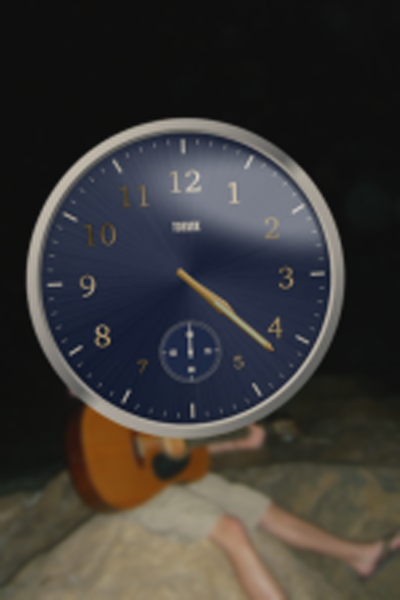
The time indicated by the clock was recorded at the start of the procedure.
4:22
